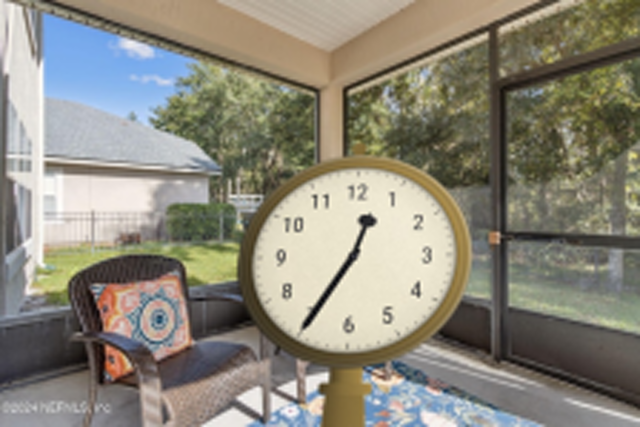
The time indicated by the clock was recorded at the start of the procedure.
12:35
